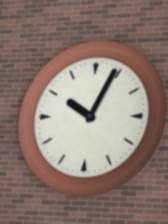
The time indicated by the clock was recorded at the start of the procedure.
10:04
